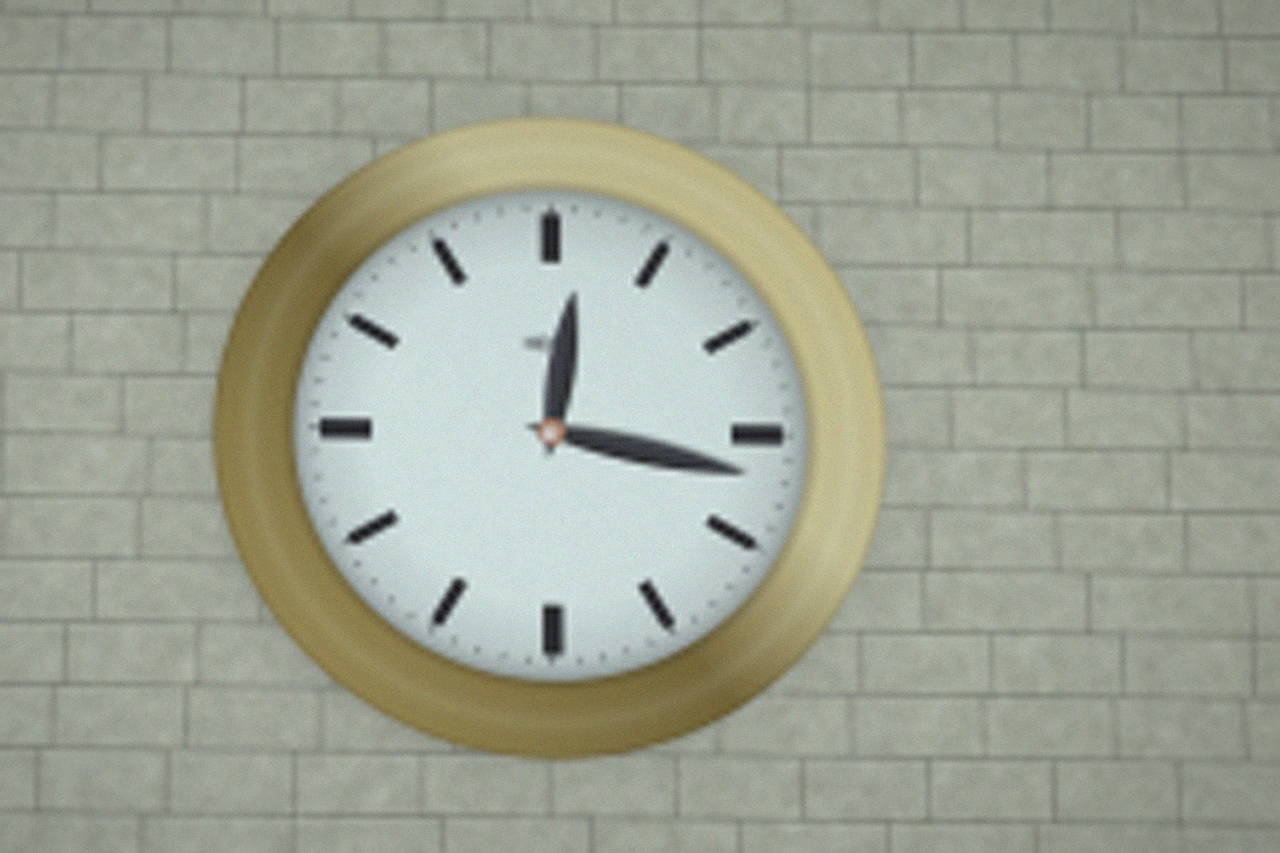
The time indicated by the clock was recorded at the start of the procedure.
12:17
